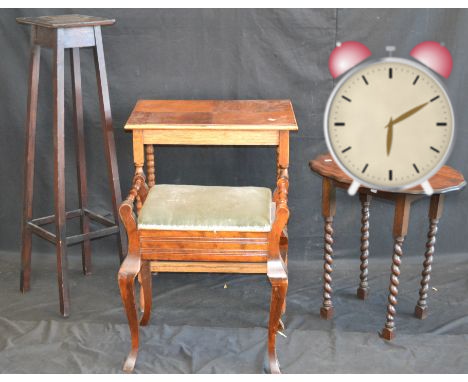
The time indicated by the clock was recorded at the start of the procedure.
6:10
